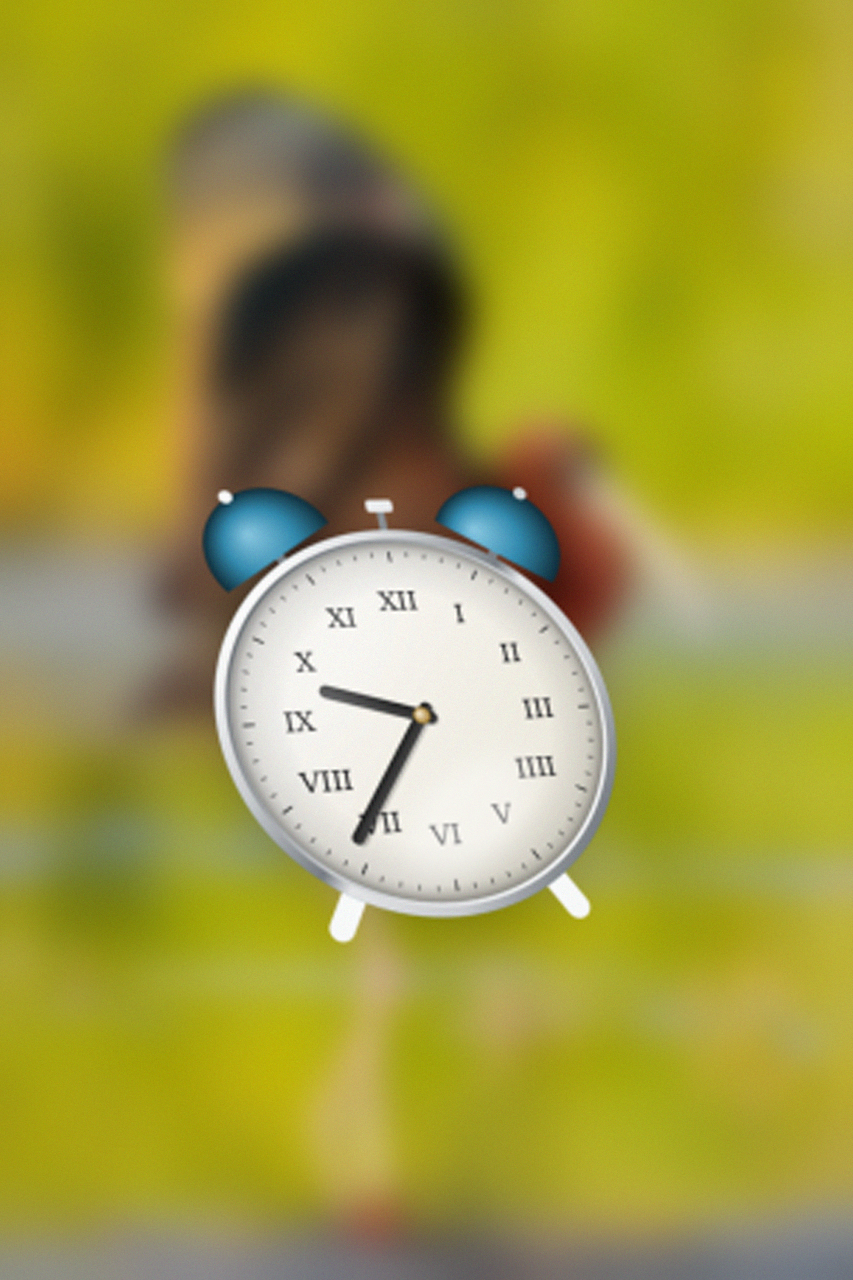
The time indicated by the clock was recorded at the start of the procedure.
9:36
